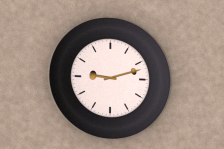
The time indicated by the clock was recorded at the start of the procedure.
9:12
